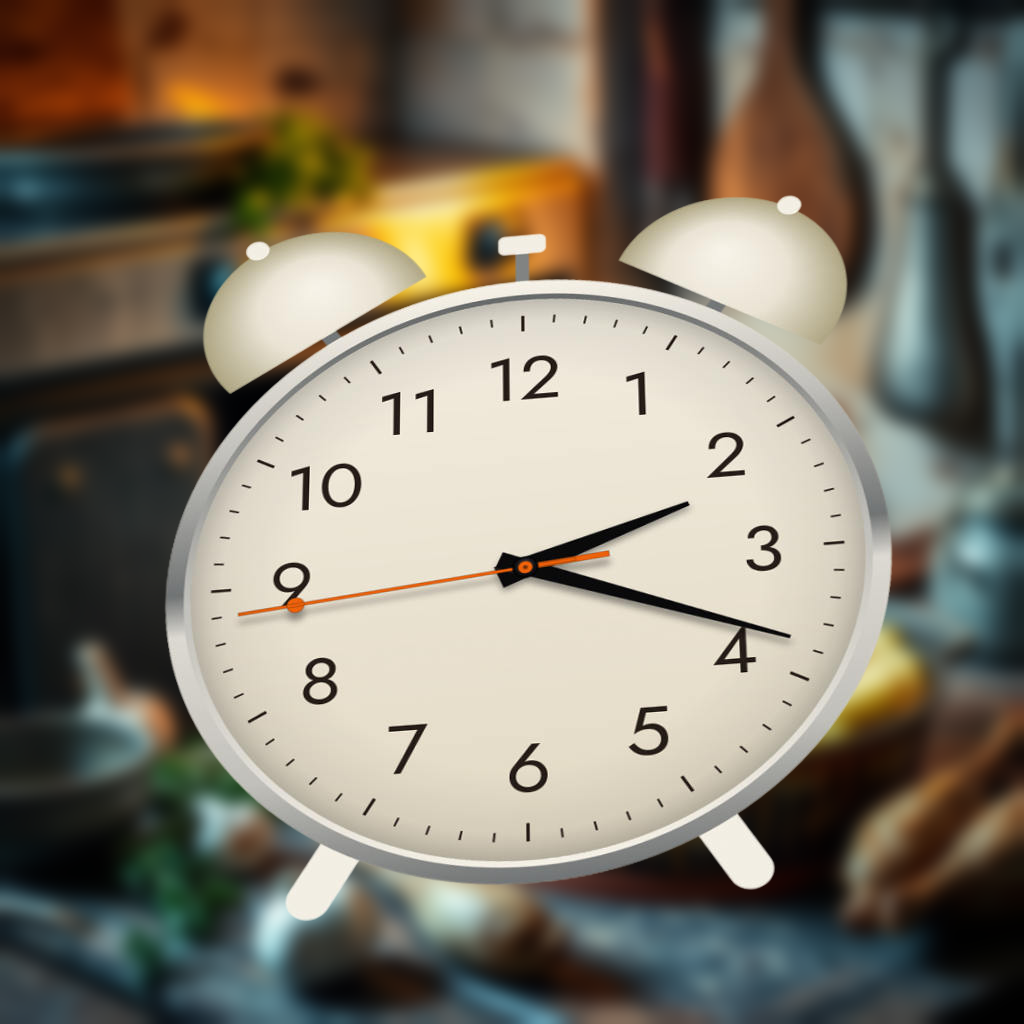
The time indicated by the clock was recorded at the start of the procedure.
2:18:44
